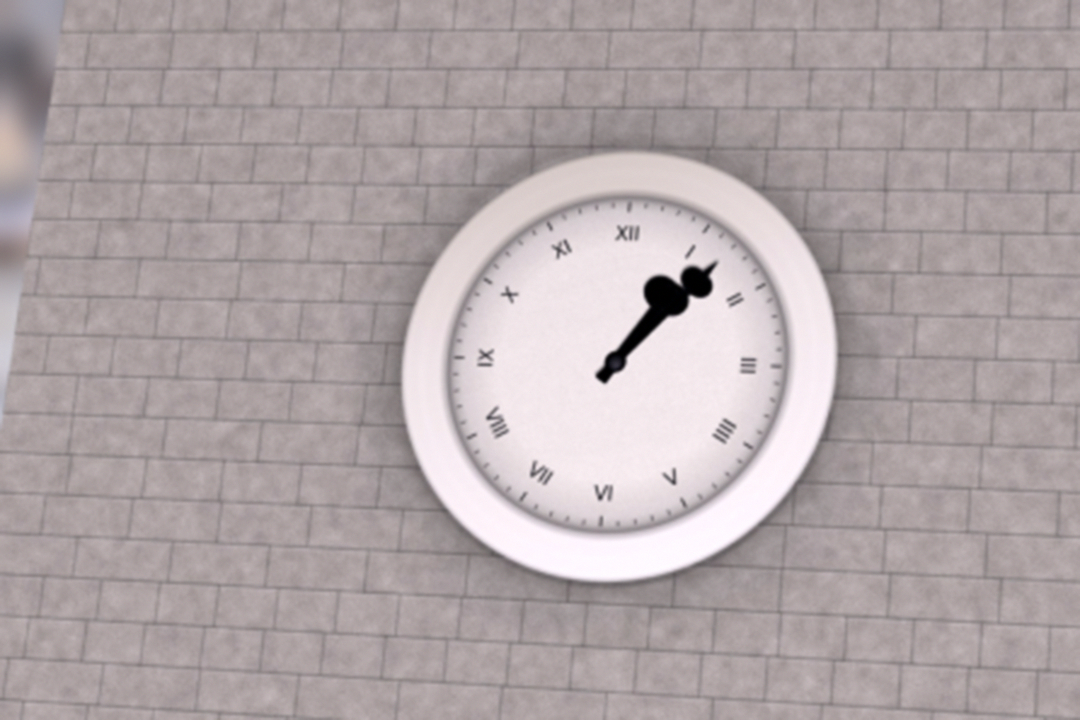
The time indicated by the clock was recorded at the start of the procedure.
1:07
